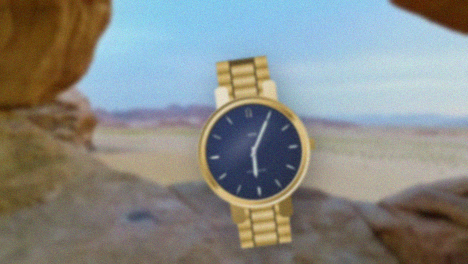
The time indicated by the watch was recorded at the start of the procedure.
6:05
